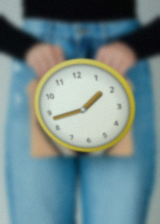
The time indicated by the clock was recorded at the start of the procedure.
1:43
